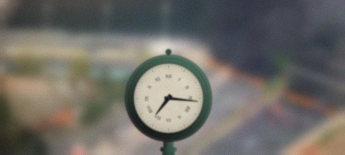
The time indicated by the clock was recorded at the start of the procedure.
7:16
